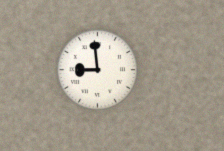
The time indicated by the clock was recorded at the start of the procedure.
8:59
